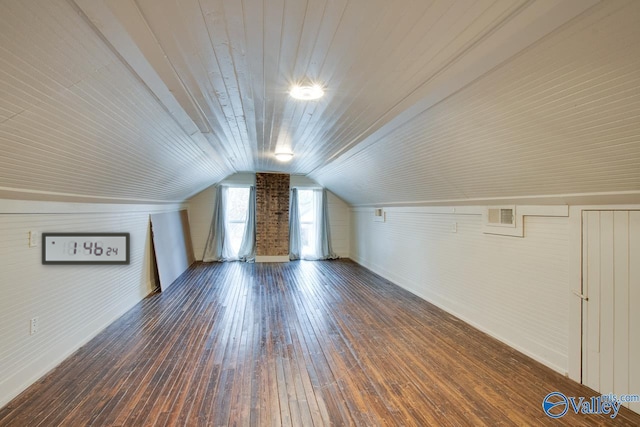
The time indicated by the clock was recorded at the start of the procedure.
1:46
